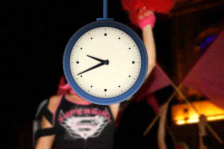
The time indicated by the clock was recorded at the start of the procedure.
9:41
